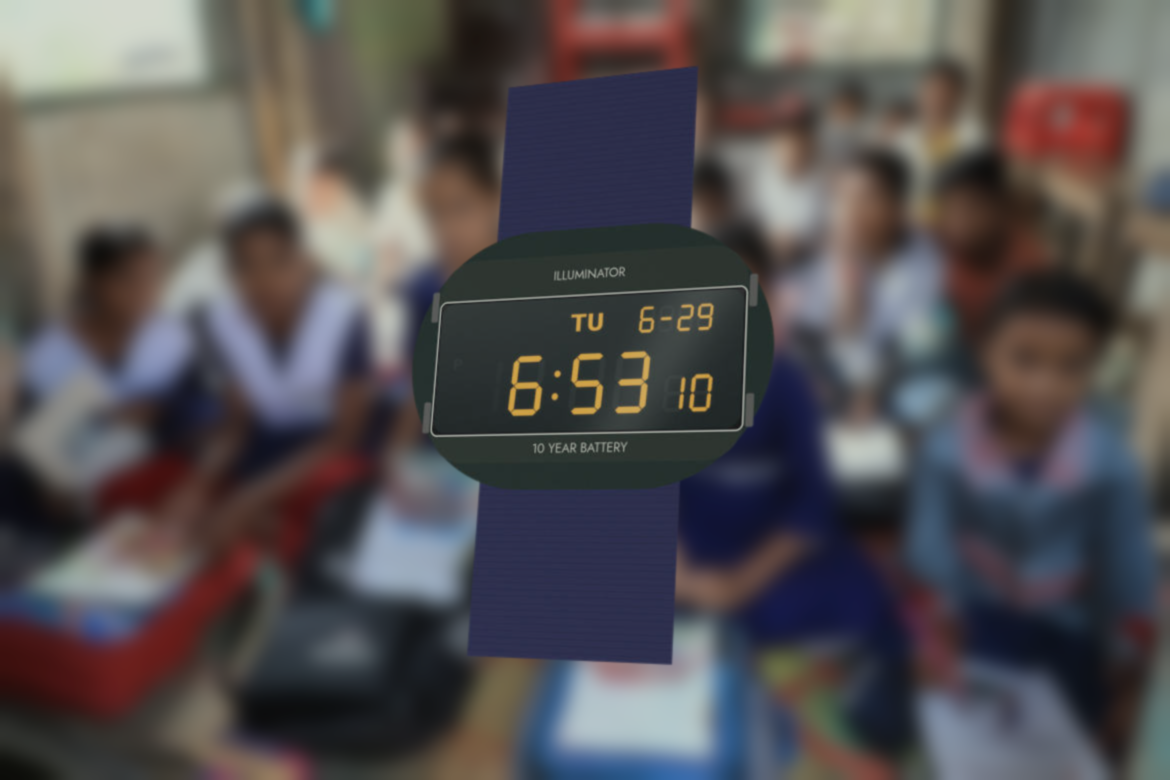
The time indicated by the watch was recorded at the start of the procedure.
6:53:10
